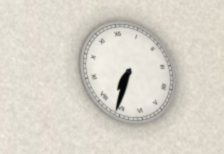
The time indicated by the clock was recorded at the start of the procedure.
7:36
